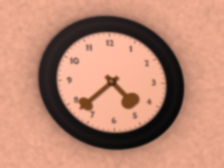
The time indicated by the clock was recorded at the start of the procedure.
4:38
